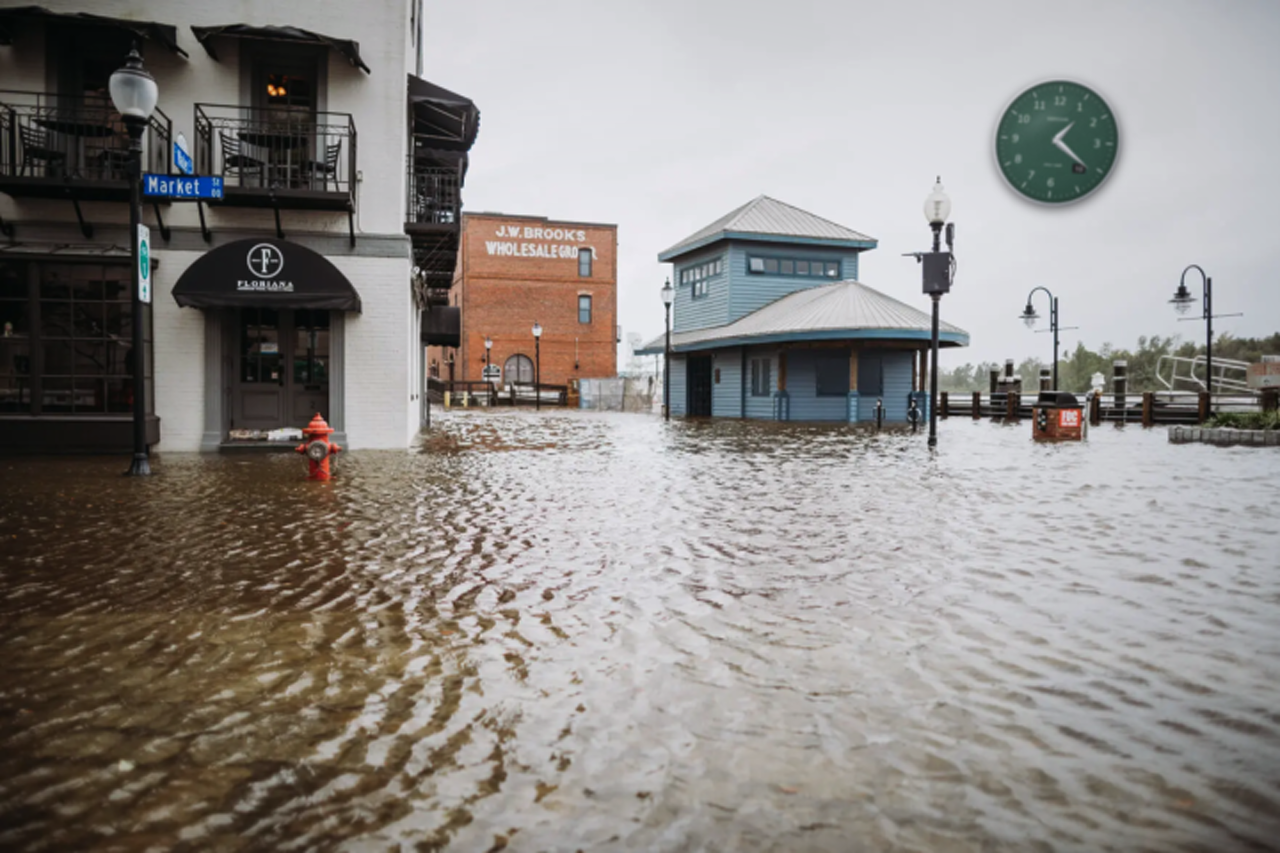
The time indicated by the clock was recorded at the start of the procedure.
1:21
